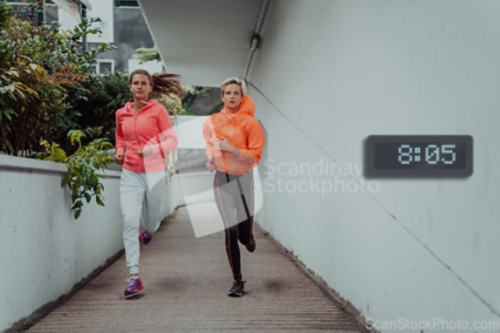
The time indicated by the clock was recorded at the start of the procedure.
8:05
